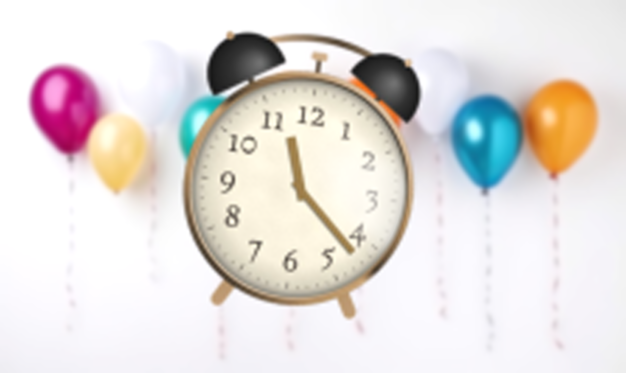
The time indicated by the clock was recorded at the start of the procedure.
11:22
